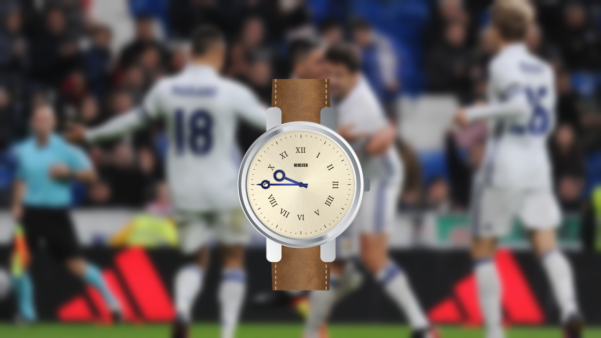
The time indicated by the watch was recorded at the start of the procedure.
9:45
